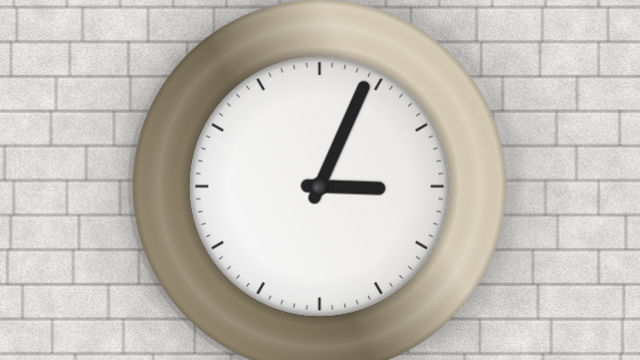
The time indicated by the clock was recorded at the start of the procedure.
3:04
